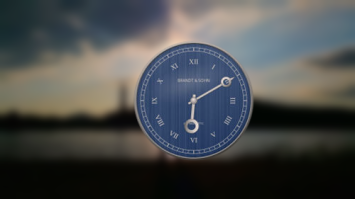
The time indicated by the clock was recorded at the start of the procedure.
6:10
